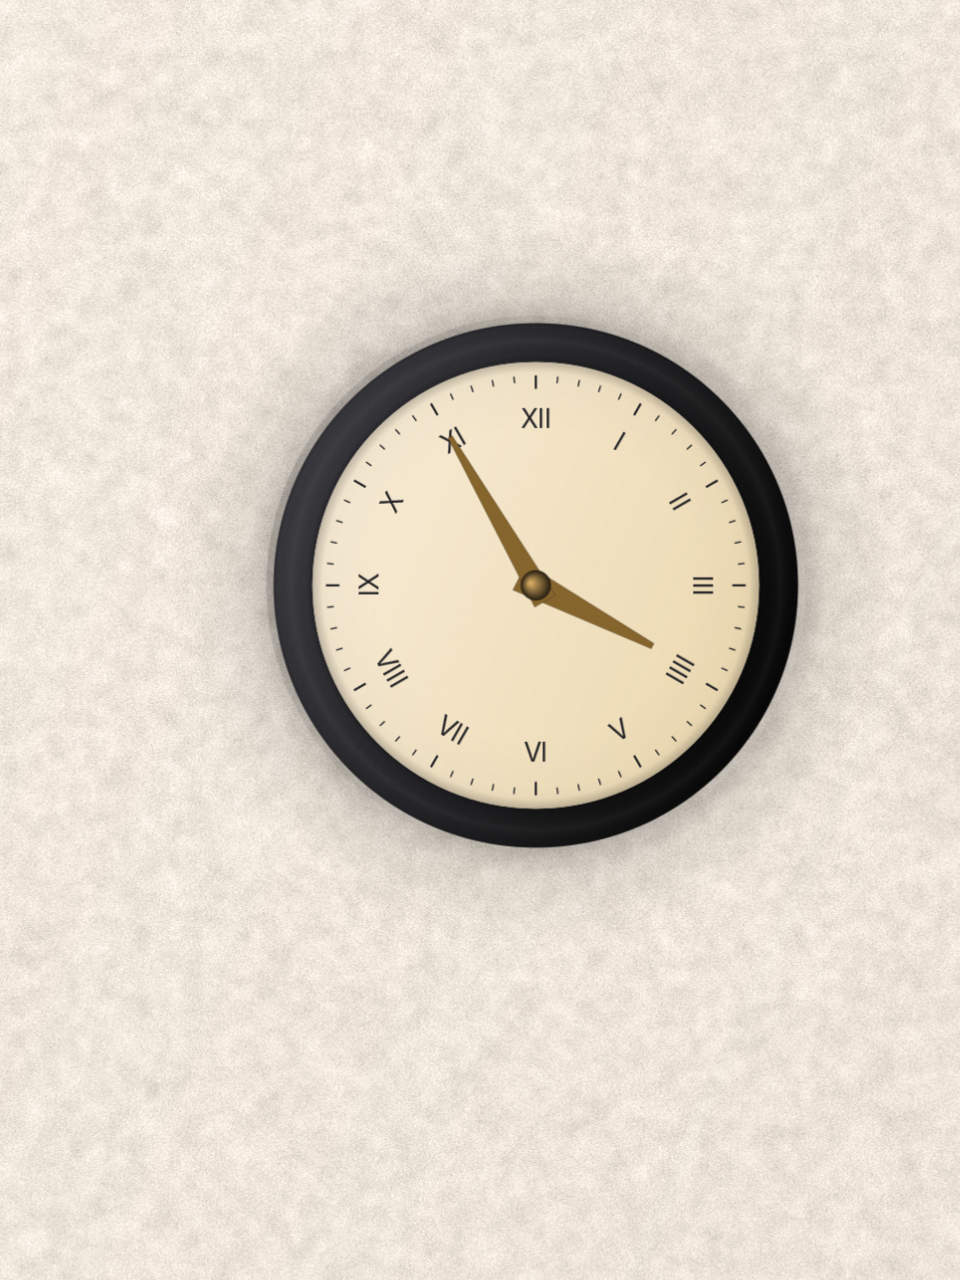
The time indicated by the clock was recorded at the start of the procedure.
3:55
